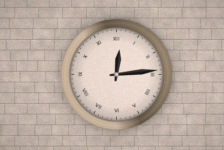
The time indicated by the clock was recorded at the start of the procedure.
12:14
